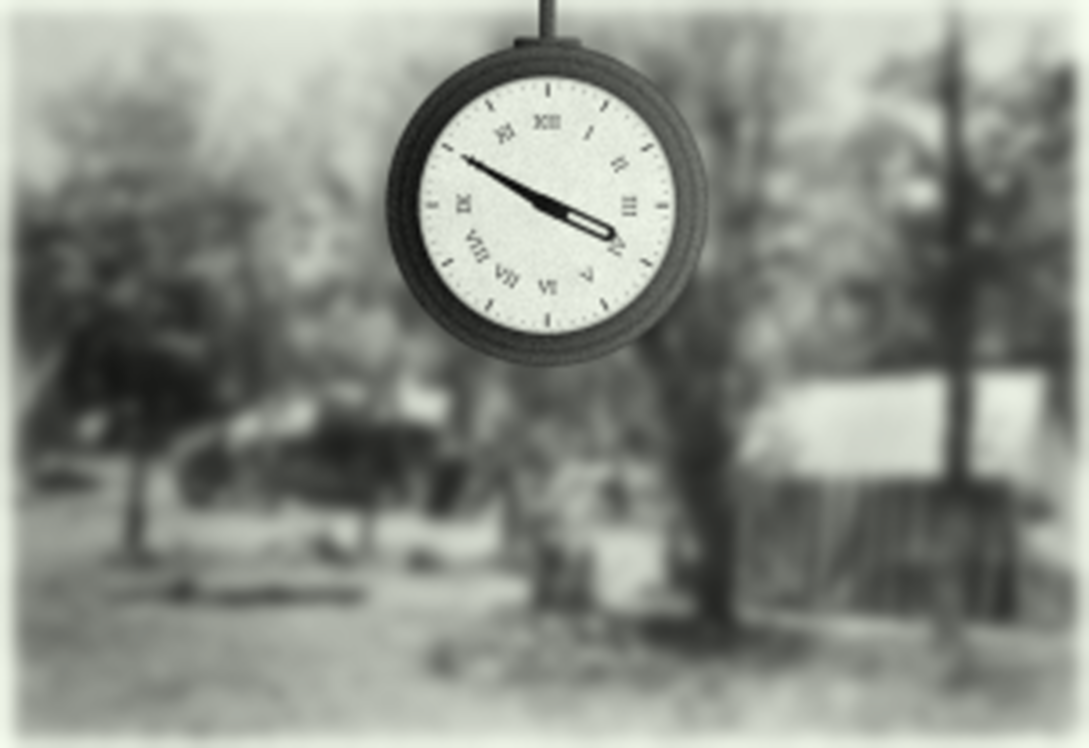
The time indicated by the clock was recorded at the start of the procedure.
3:50
